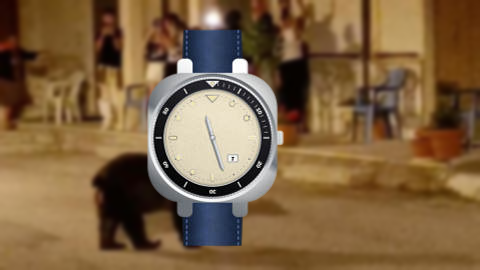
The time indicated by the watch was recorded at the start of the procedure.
11:27
